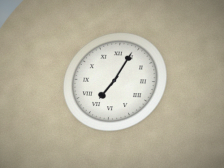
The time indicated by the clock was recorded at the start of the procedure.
7:04
